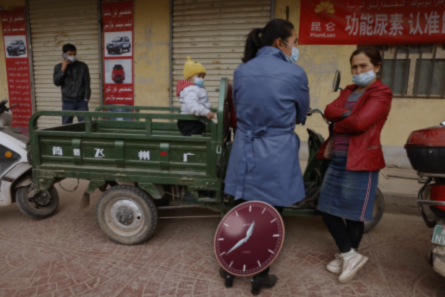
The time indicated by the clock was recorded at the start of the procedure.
12:39
